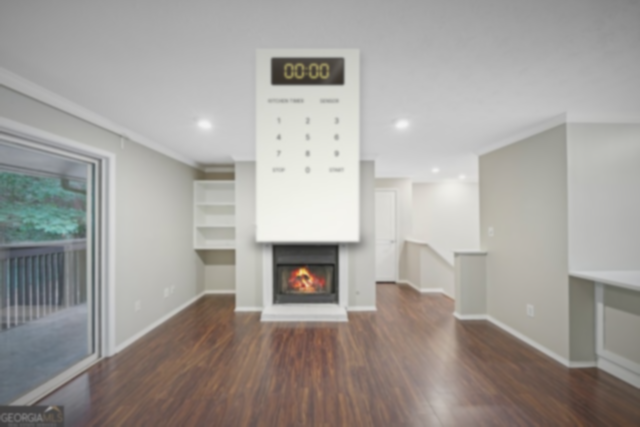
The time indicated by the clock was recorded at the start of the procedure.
0:00
